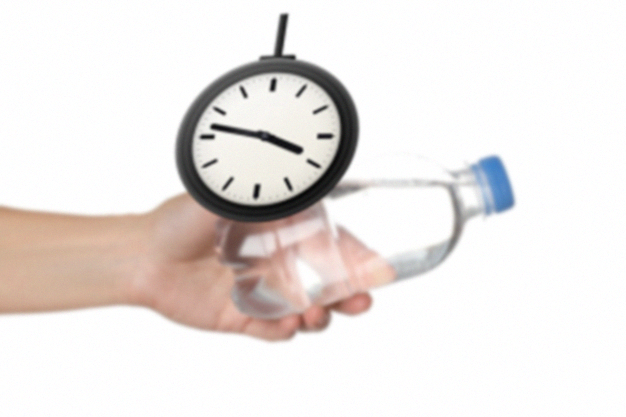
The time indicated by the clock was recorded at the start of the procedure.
3:47
